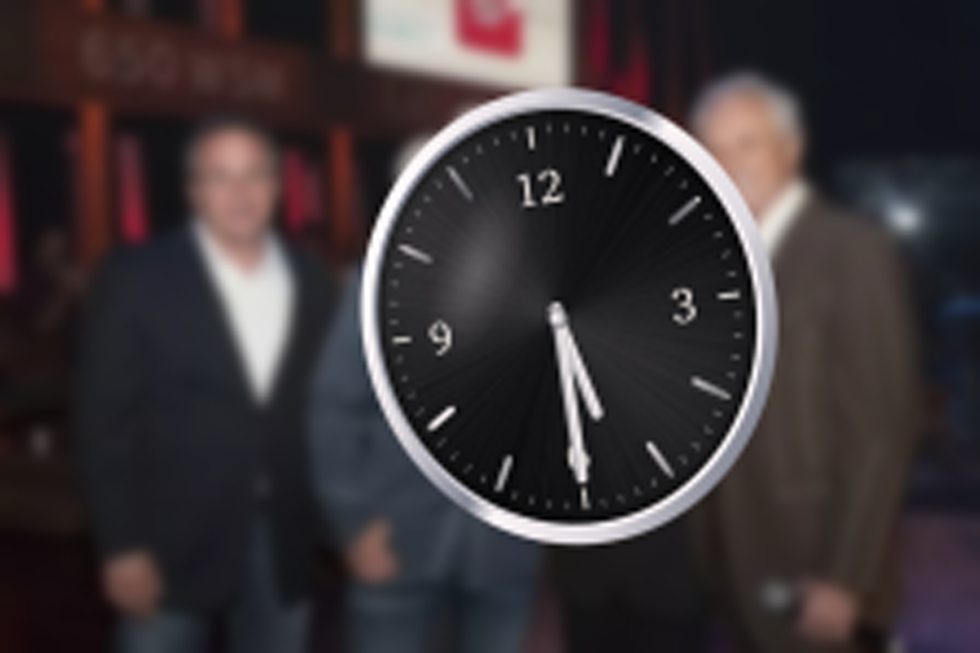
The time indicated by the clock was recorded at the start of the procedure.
5:30
